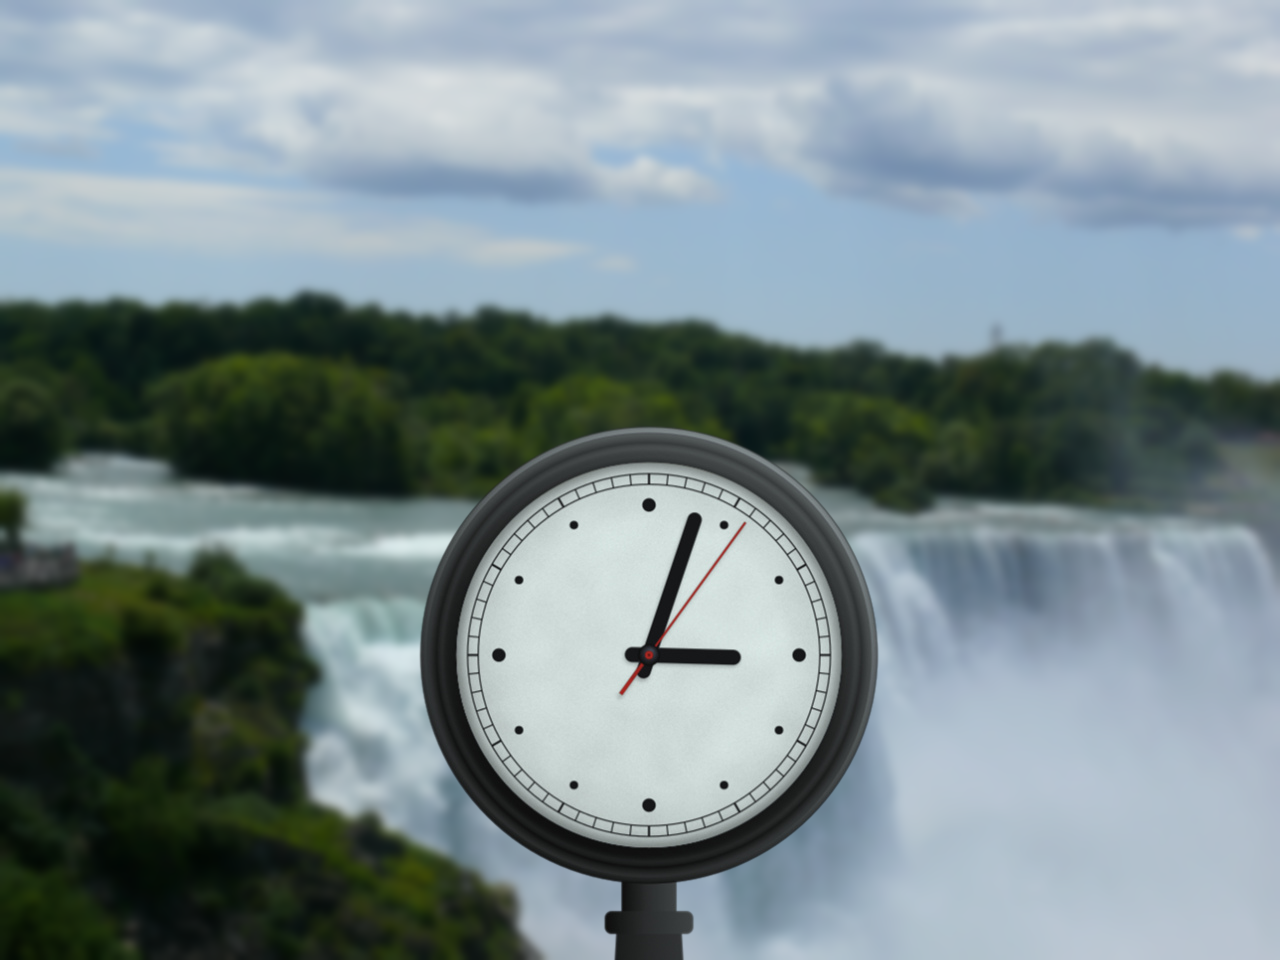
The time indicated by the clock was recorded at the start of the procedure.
3:03:06
